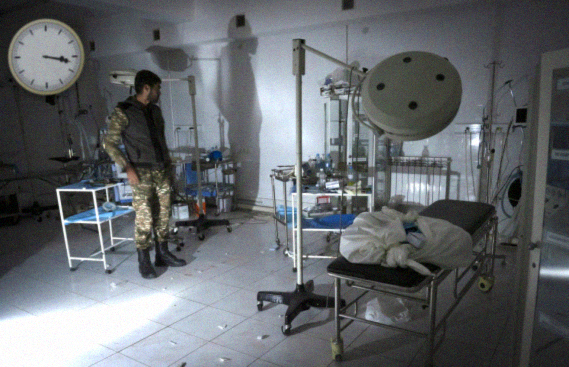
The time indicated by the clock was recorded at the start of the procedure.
3:17
